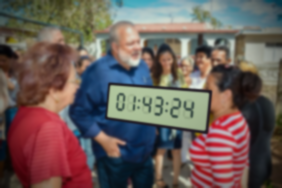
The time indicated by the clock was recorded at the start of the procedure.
1:43:24
